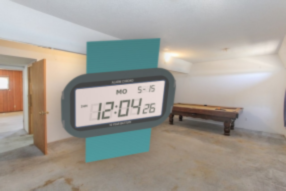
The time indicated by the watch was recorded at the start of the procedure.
12:04:26
